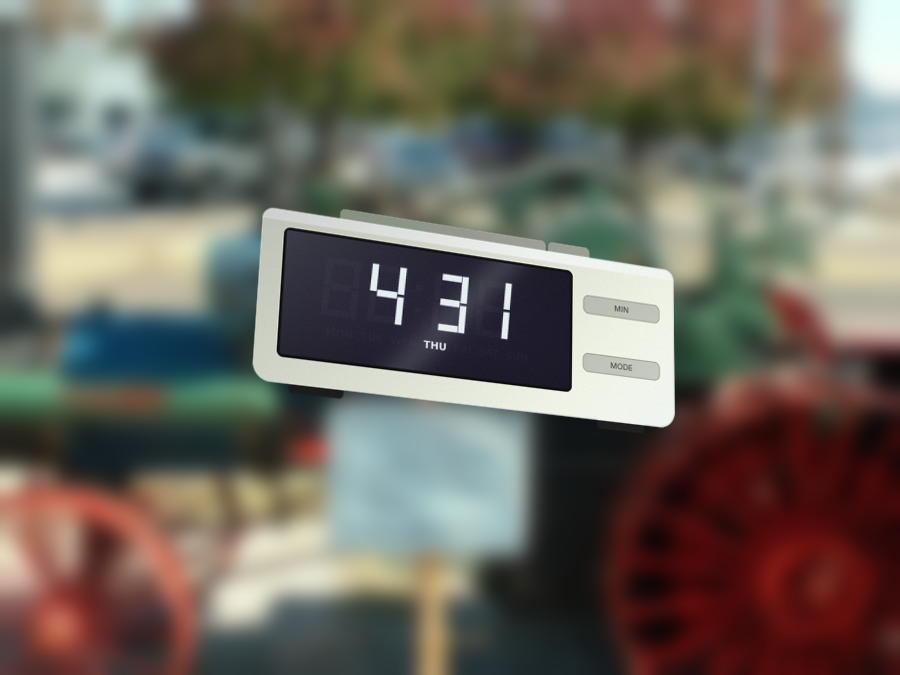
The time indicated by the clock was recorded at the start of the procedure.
4:31
